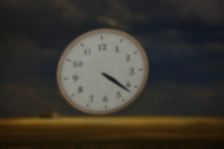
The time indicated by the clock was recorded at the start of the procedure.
4:22
